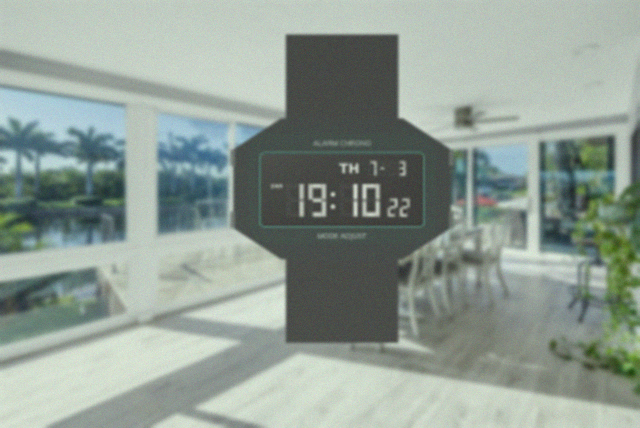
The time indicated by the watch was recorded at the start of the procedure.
19:10:22
